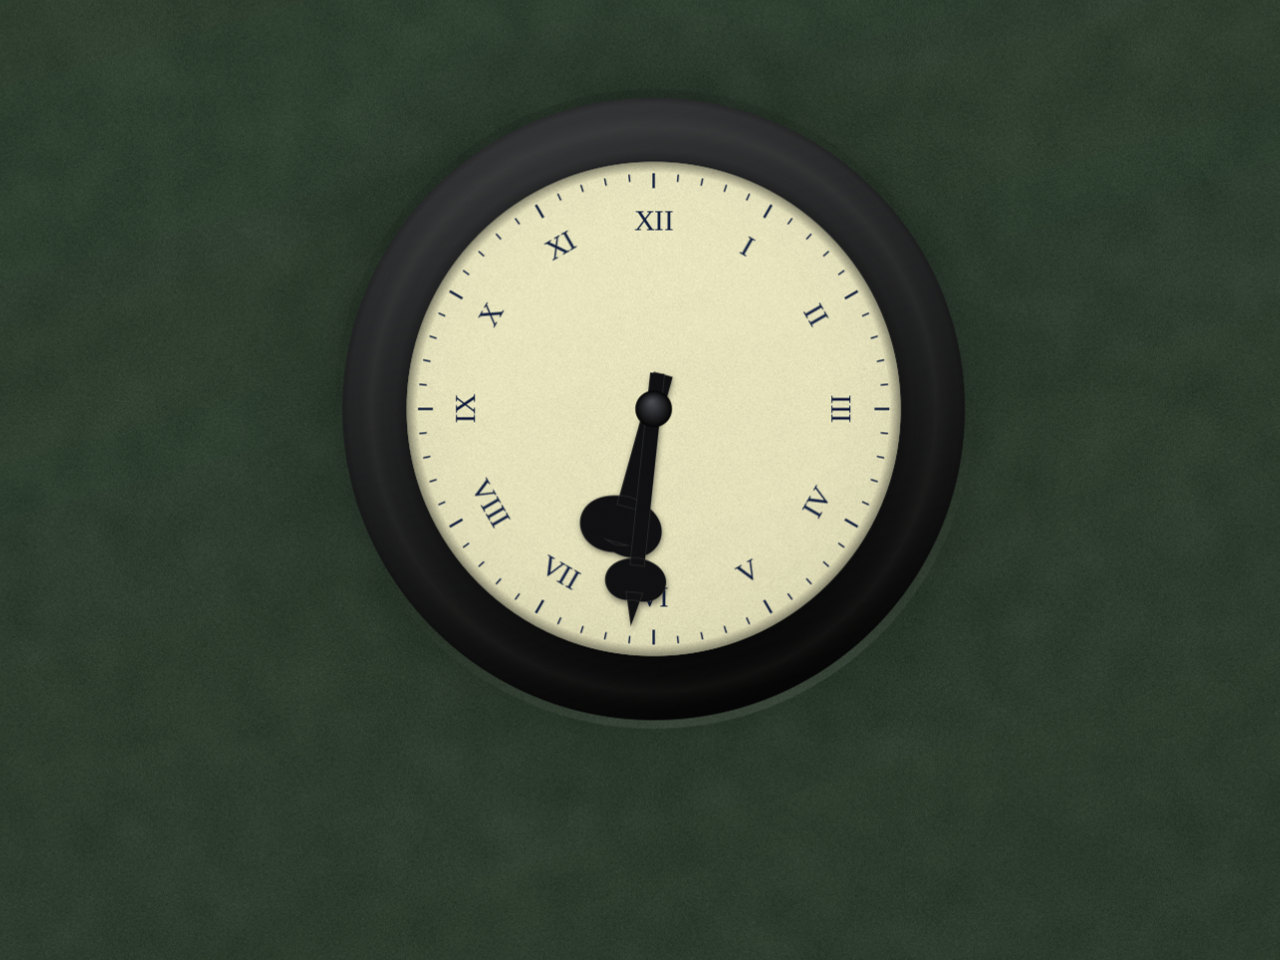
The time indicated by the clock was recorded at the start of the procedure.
6:31
